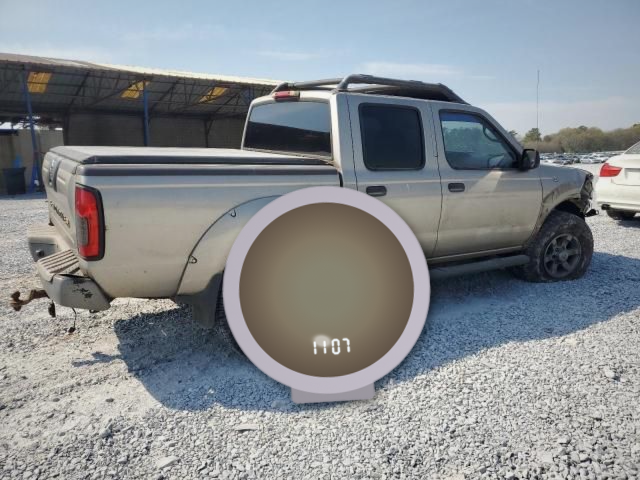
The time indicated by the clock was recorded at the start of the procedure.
11:07
